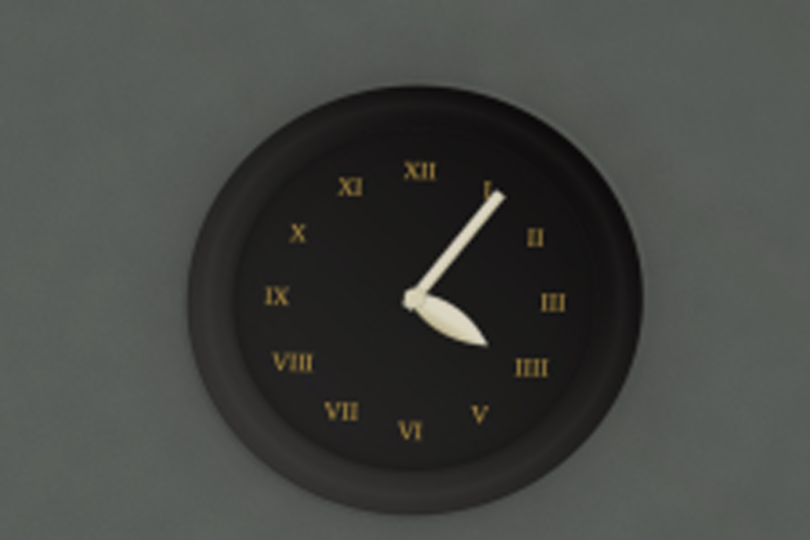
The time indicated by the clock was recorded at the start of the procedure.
4:06
